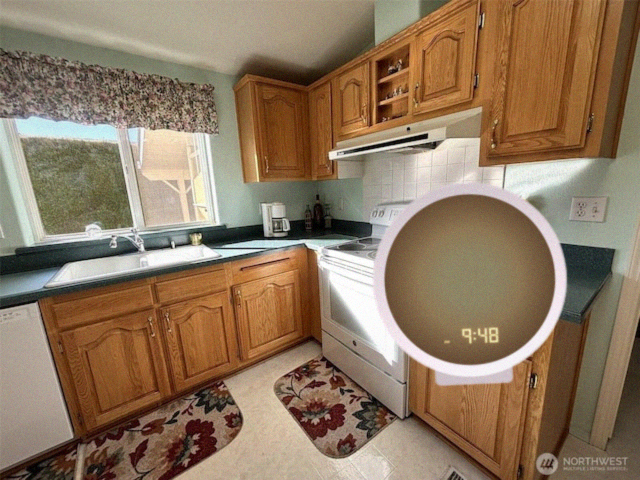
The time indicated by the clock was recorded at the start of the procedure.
9:48
